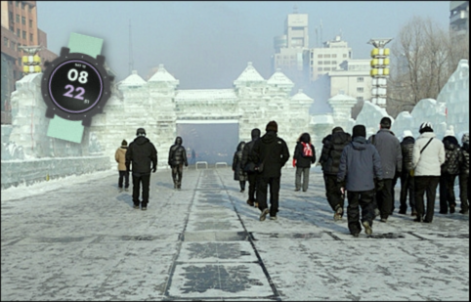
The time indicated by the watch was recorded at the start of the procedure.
8:22
